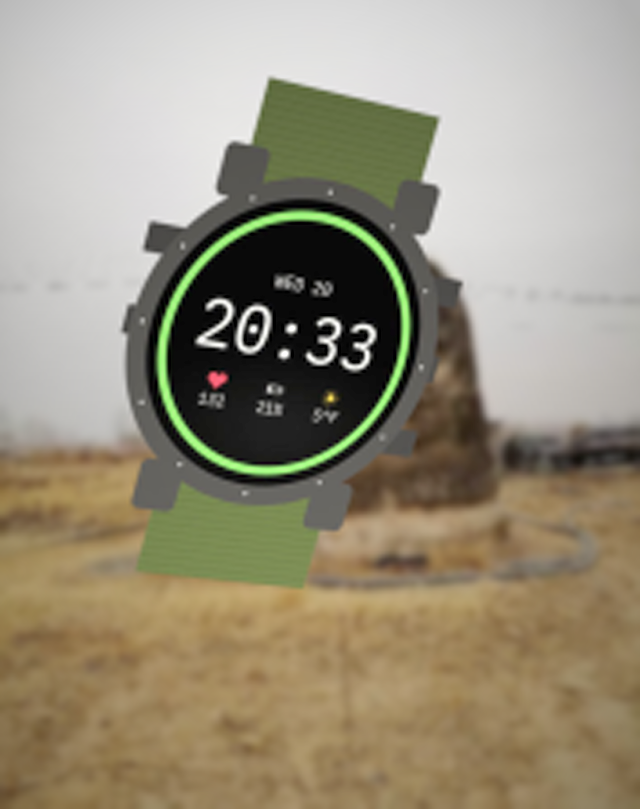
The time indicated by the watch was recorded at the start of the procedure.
20:33
